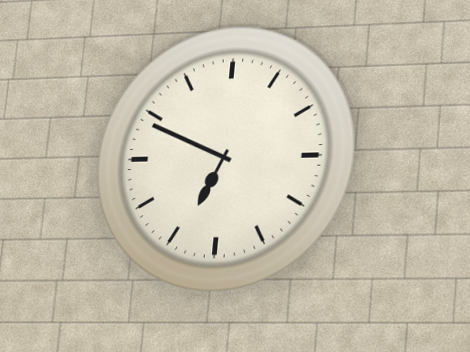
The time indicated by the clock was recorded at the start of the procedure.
6:49
